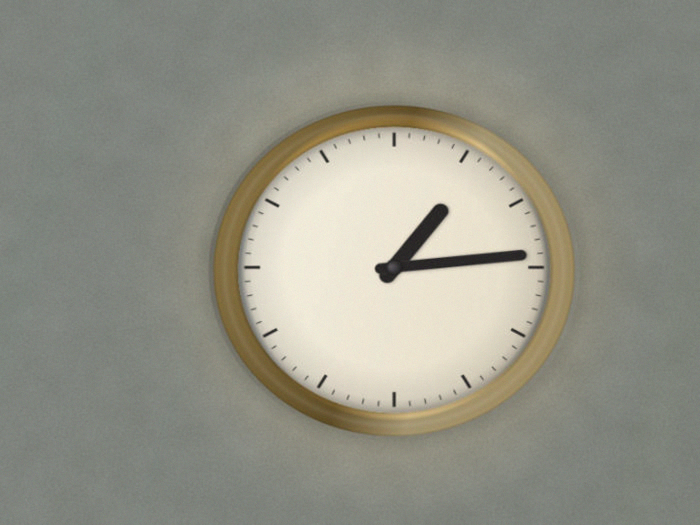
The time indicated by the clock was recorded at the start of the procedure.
1:14
